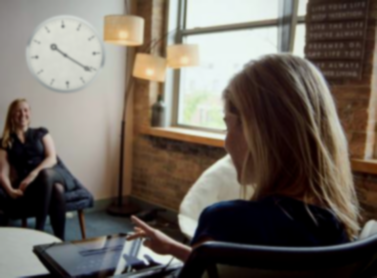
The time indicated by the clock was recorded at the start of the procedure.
10:21
